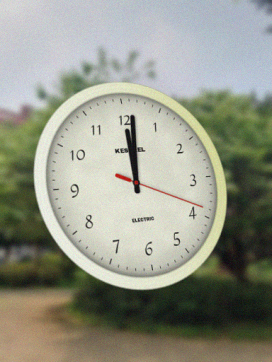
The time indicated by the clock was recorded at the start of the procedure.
12:01:19
